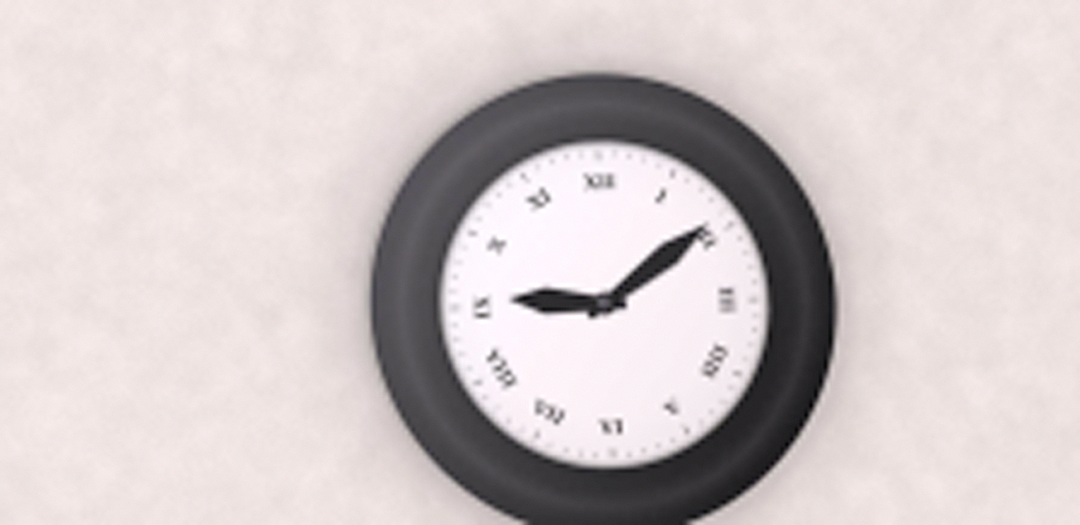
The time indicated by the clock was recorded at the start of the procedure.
9:09
